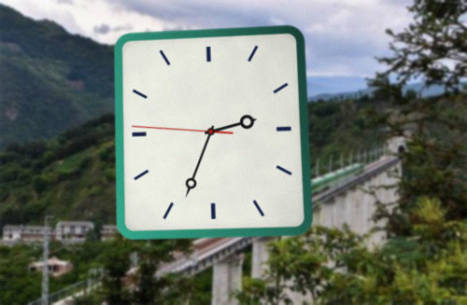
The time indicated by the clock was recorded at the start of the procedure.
2:33:46
